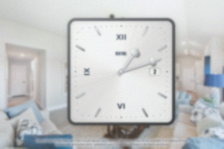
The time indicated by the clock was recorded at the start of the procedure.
1:12
